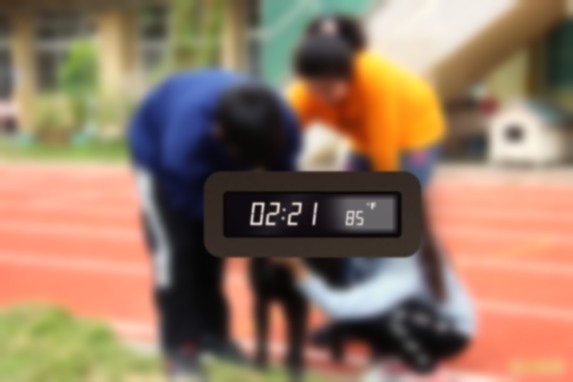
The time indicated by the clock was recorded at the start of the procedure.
2:21
